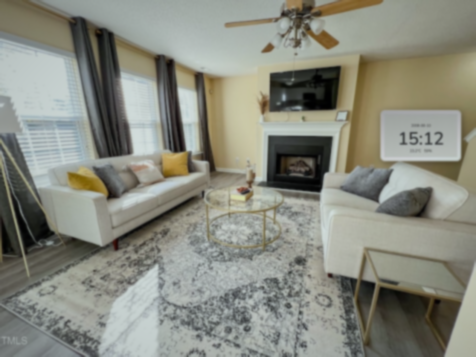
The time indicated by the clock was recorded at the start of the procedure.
15:12
